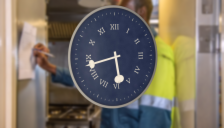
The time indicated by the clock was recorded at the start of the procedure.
5:43
